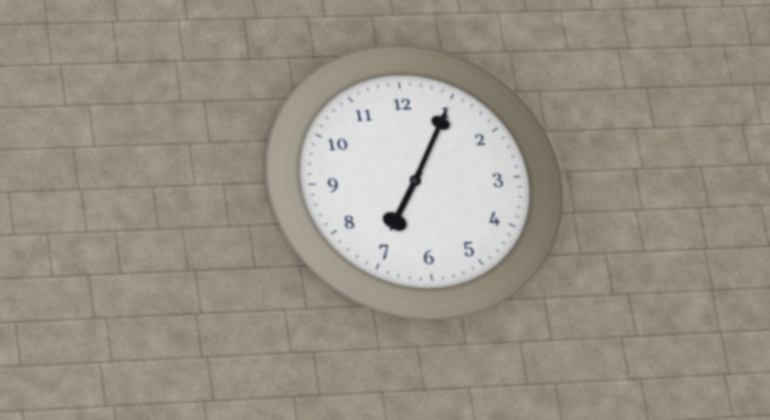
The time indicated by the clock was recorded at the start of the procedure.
7:05
